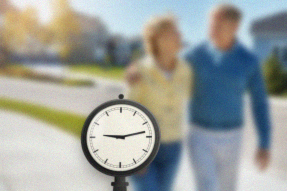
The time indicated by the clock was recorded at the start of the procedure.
9:13
